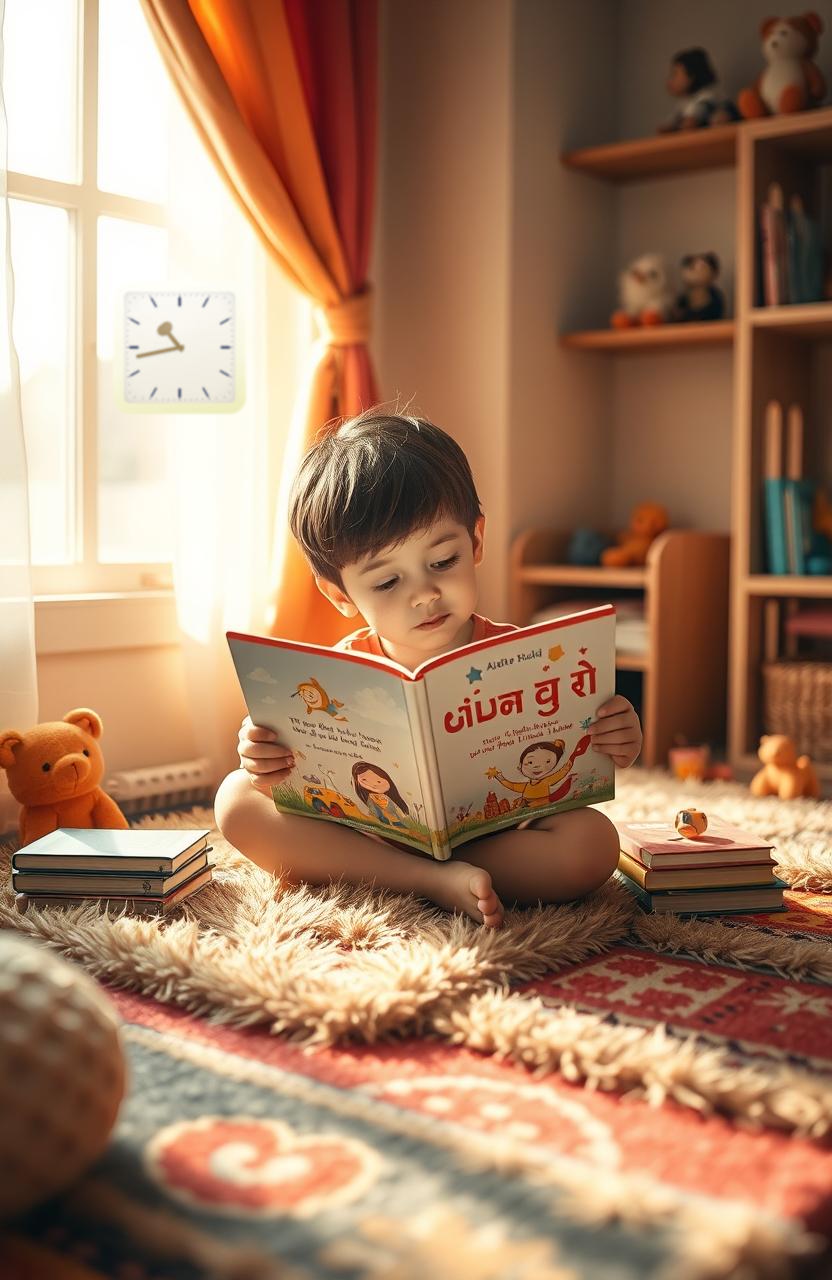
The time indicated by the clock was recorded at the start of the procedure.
10:43
